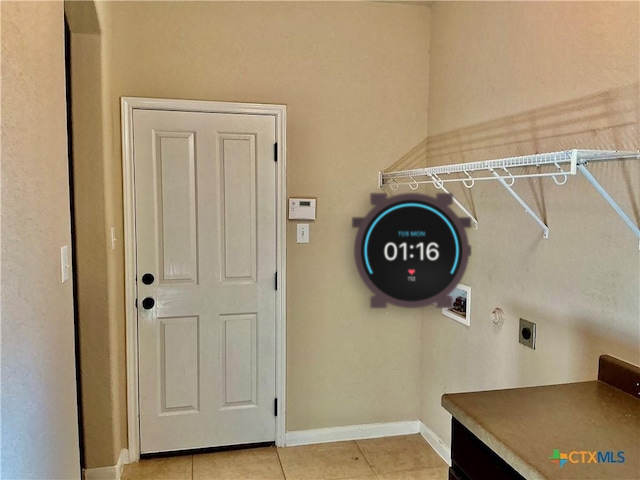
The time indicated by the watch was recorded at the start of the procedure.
1:16
